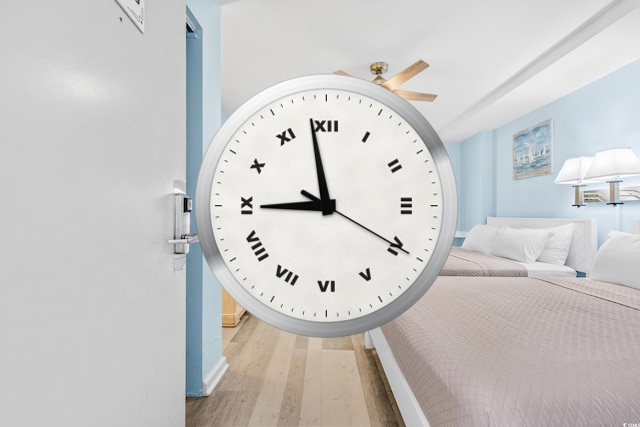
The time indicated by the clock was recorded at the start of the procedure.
8:58:20
